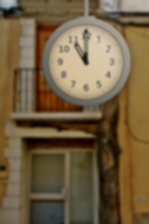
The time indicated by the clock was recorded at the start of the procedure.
11:00
